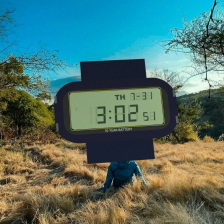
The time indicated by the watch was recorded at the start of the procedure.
3:02:51
